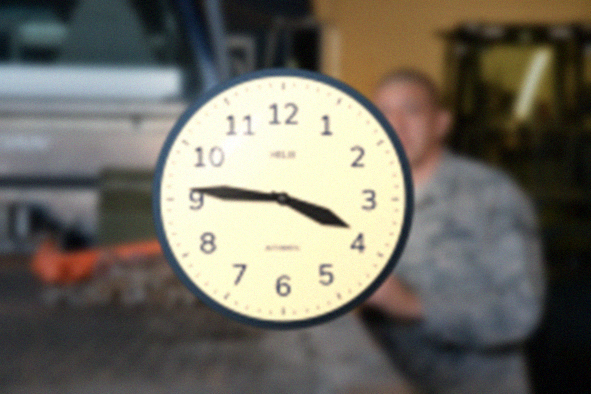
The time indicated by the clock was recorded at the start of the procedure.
3:46
